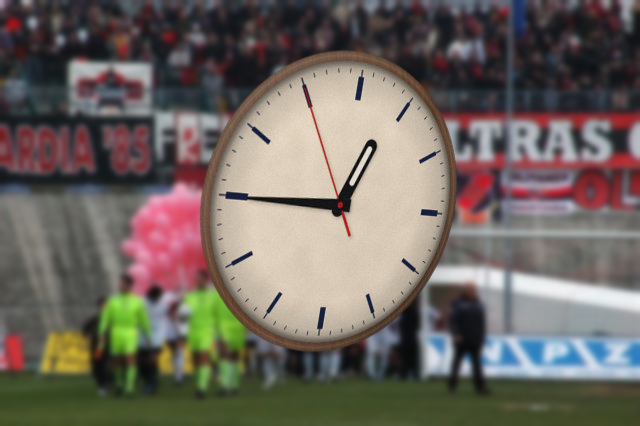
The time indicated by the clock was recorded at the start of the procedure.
12:44:55
